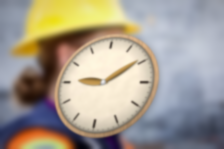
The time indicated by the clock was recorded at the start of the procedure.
9:09
